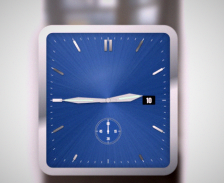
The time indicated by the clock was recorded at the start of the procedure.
2:45
